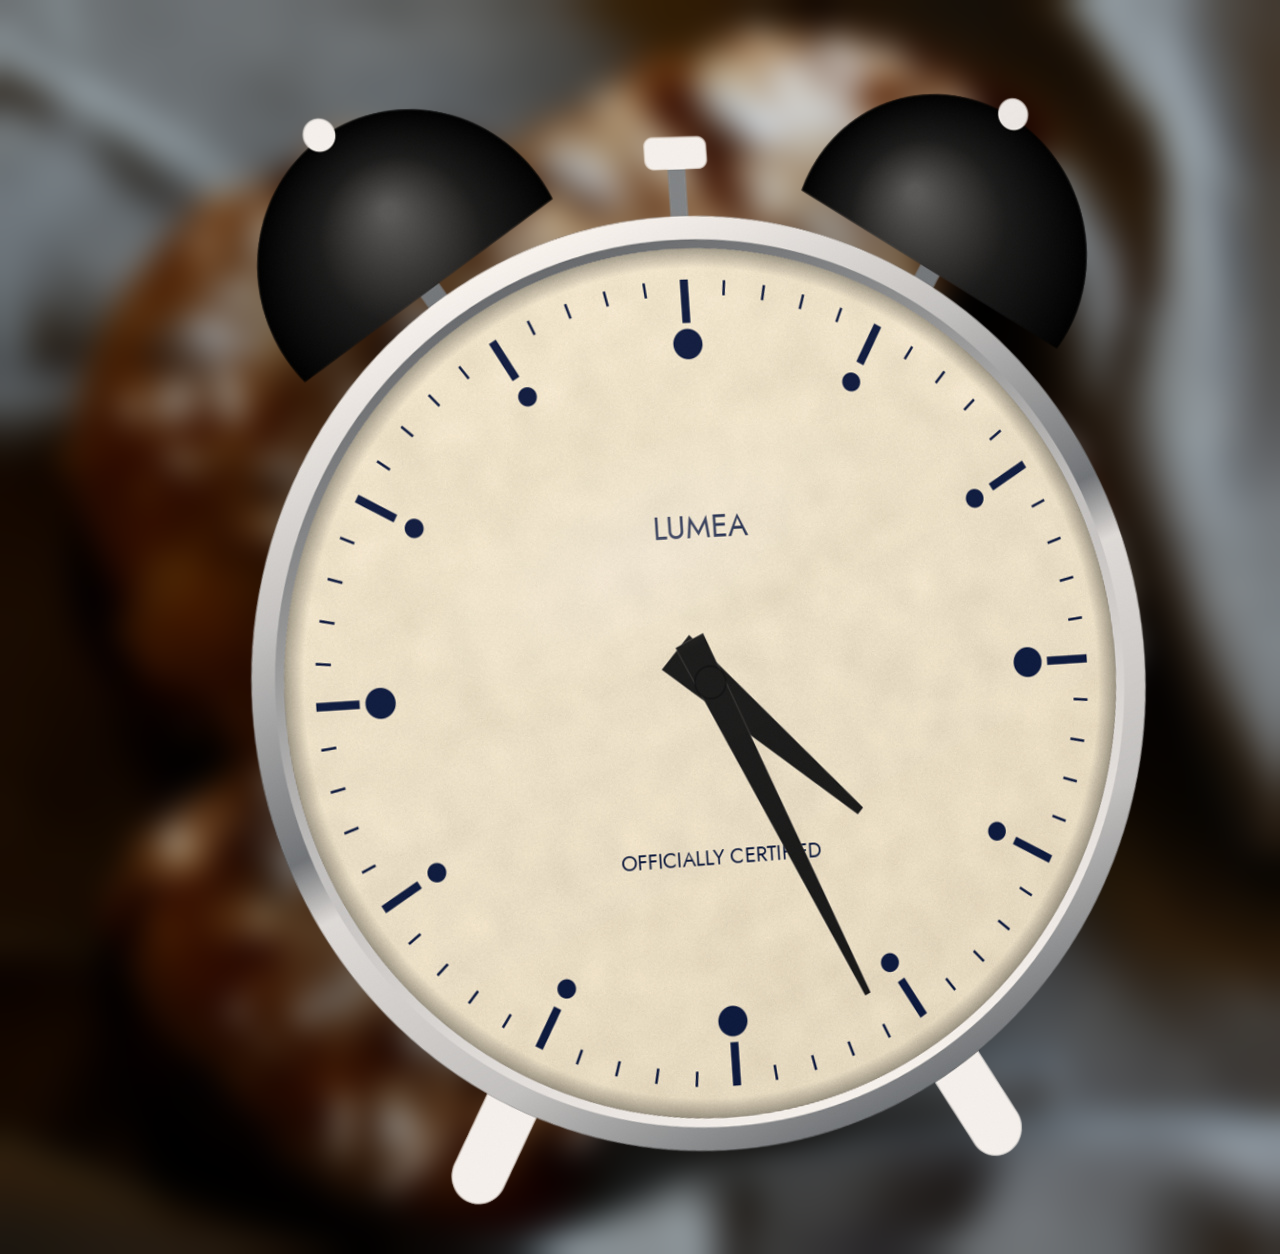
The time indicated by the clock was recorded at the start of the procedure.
4:26
